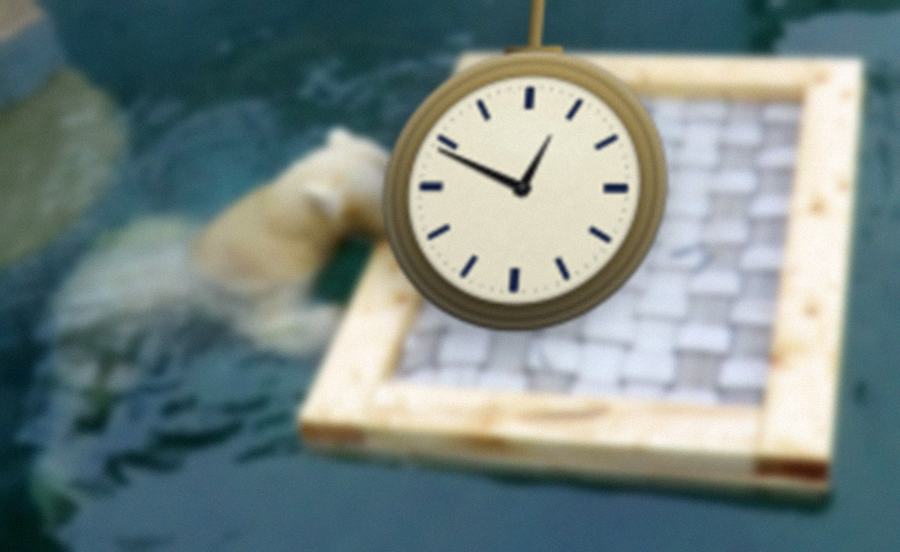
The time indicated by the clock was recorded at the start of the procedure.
12:49
